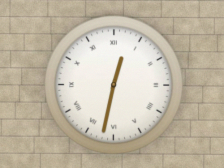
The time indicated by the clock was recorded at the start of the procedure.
12:32
